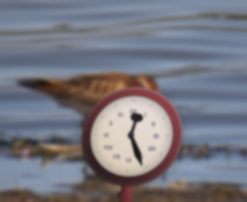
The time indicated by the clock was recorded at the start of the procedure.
12:26
